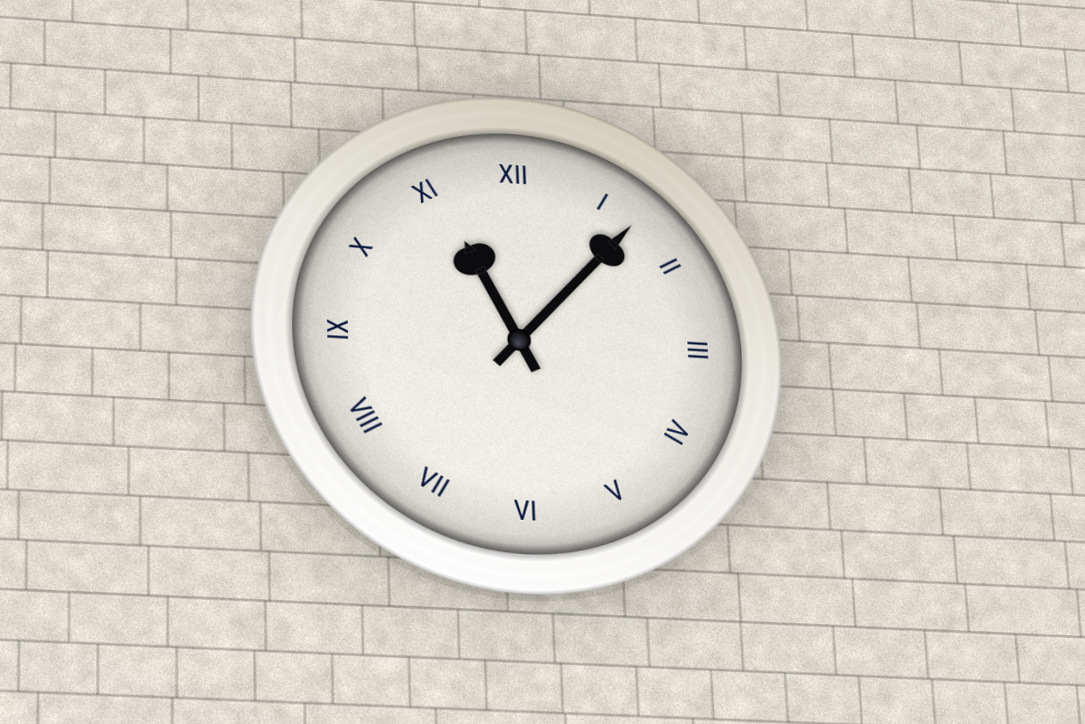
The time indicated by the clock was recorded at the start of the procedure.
11:07
